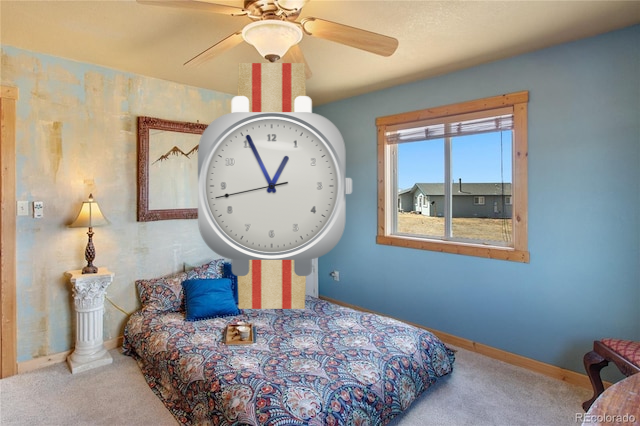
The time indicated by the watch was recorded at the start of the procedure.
12:55:43
